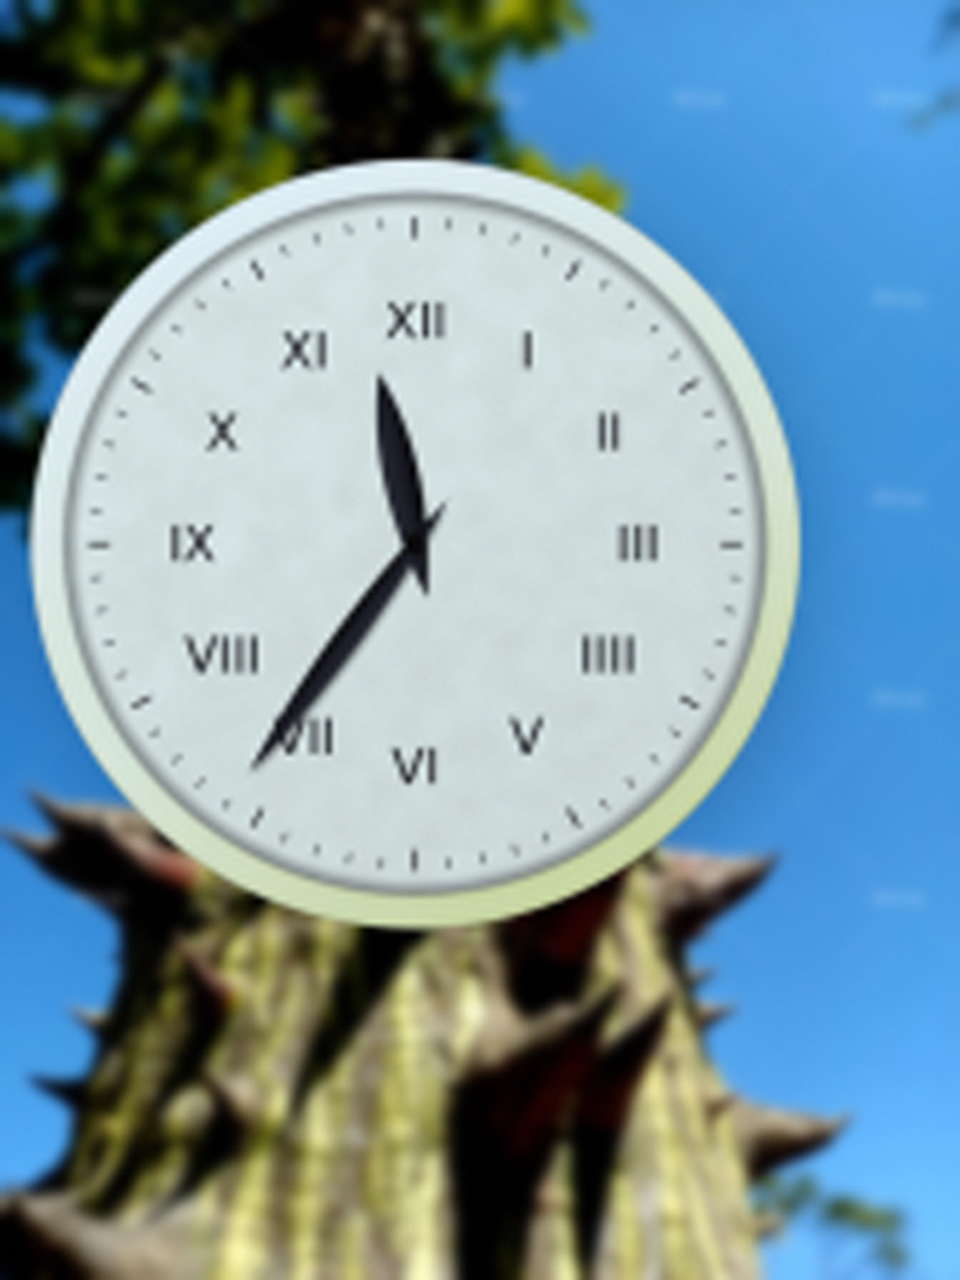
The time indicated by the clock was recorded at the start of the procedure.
11:36
